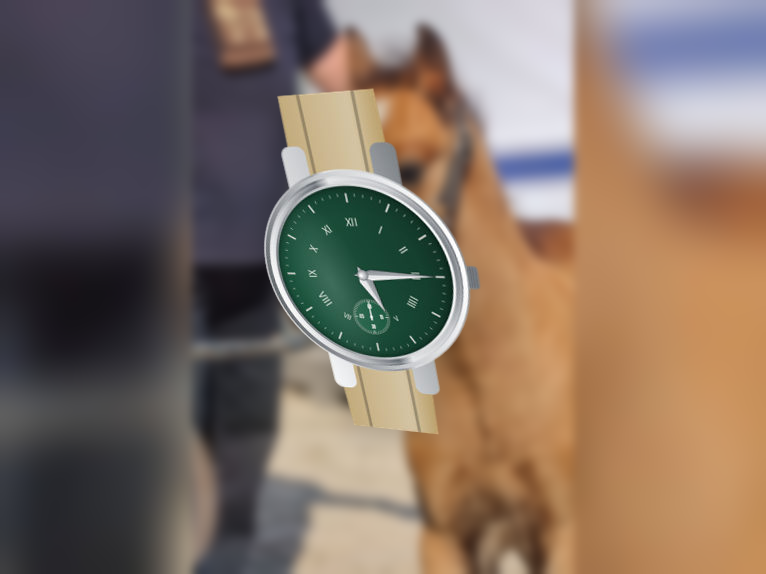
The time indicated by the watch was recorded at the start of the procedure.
5:15
